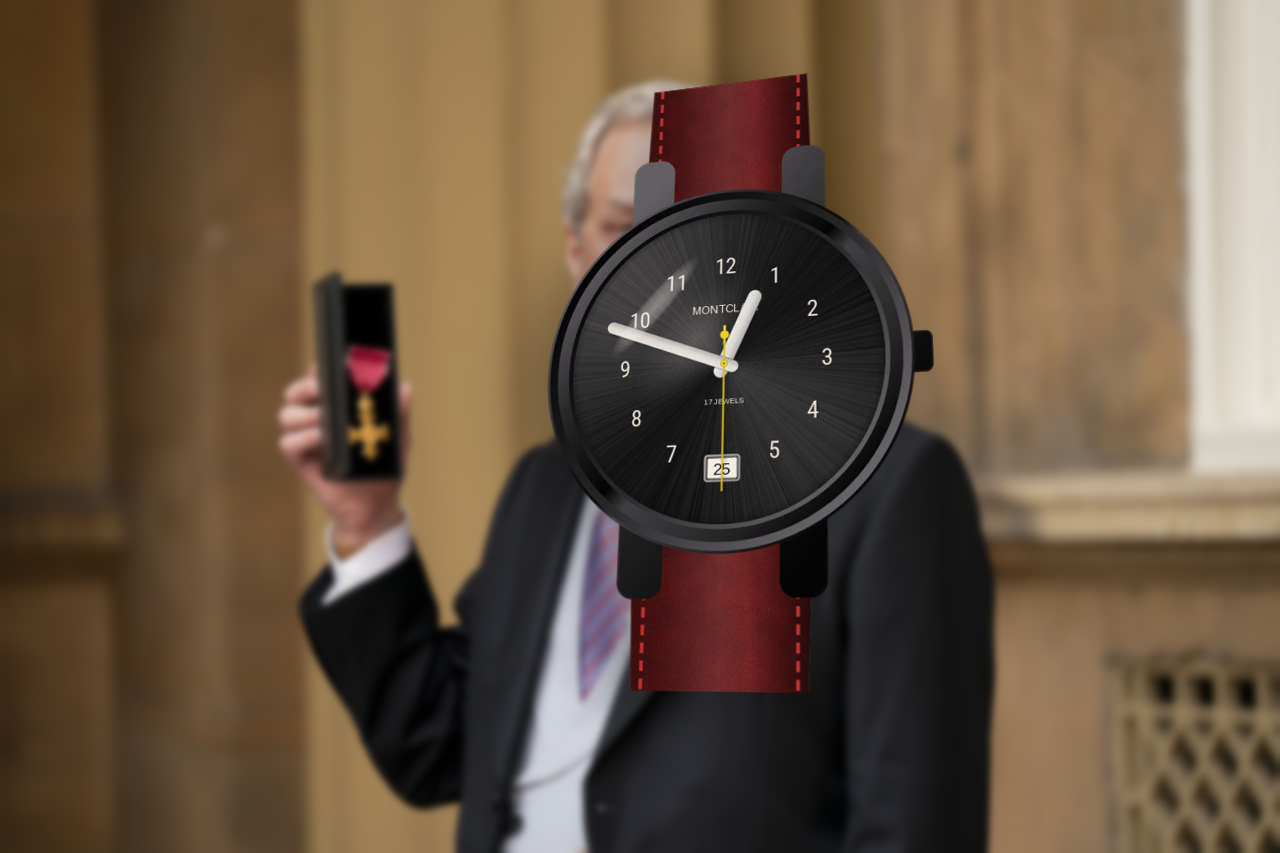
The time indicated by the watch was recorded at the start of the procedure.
12:48:30
